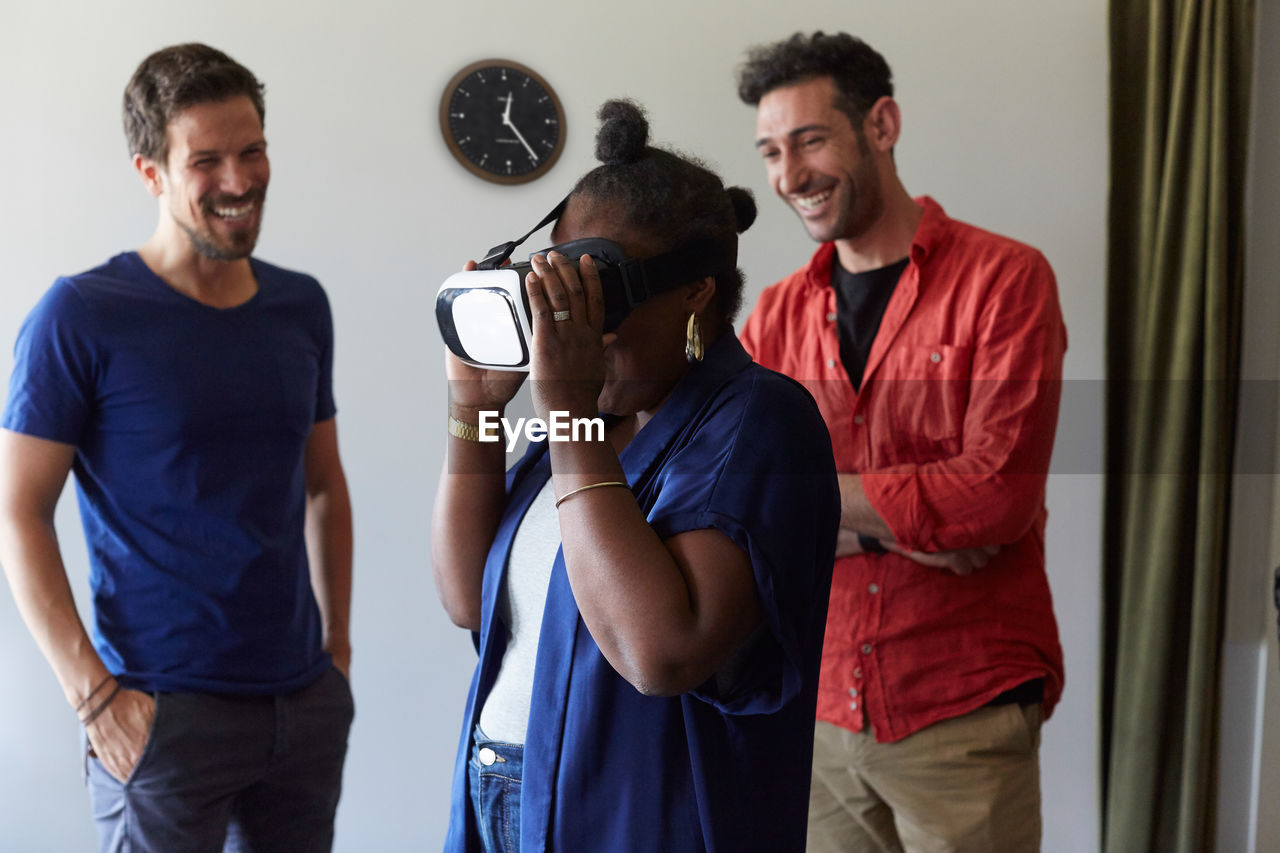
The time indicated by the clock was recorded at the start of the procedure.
12:24
